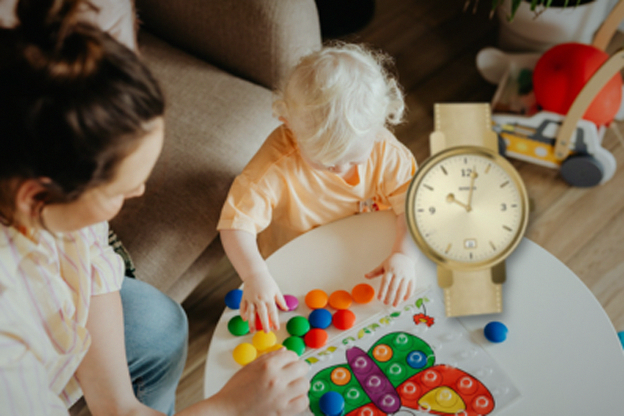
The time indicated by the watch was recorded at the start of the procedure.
10:02
